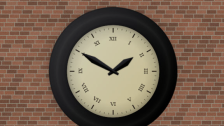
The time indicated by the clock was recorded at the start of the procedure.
1:50
